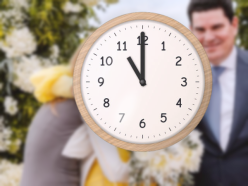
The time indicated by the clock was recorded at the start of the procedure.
11:00
